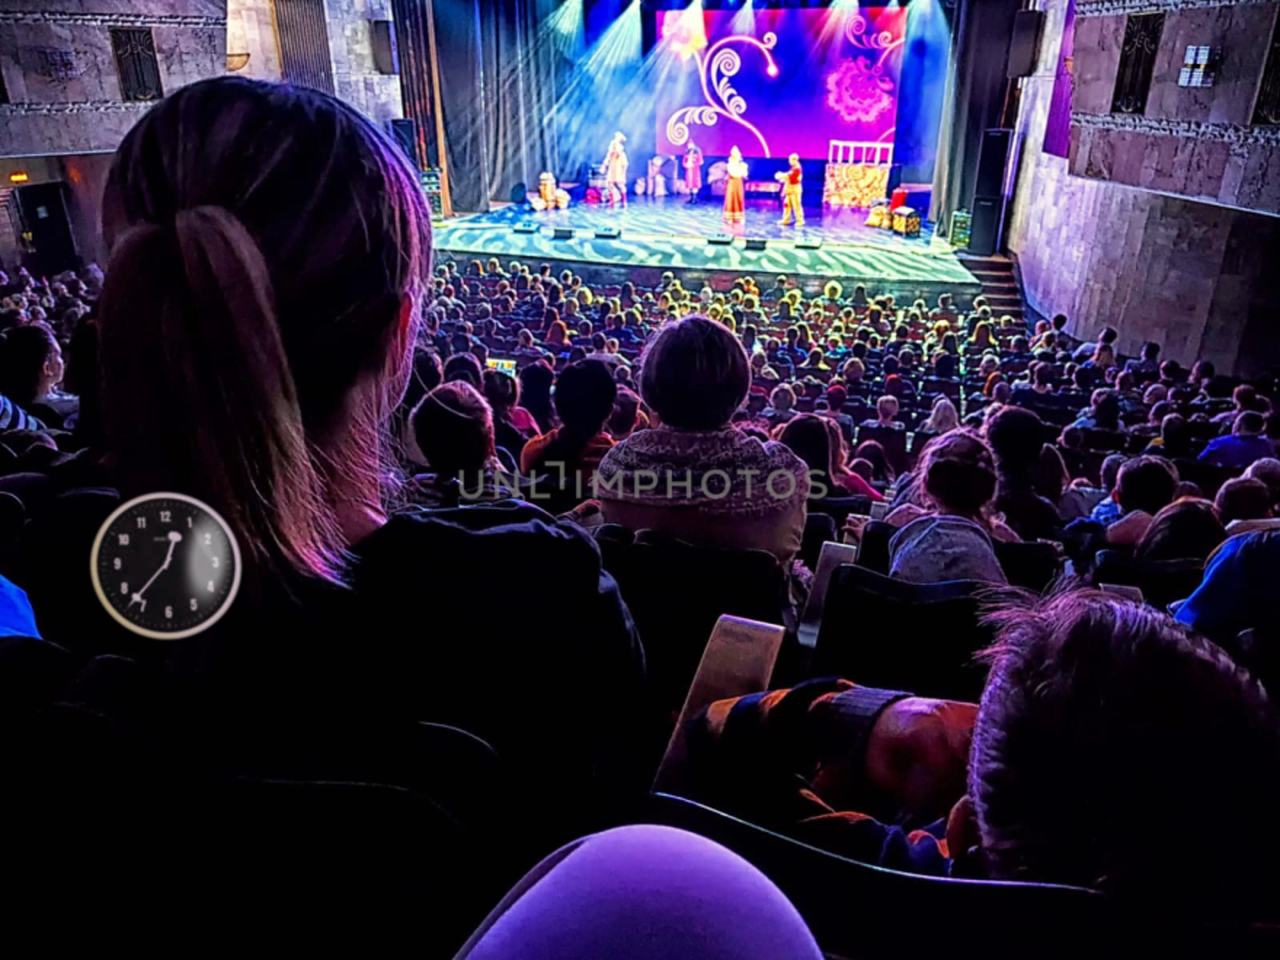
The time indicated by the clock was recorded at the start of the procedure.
12:37
